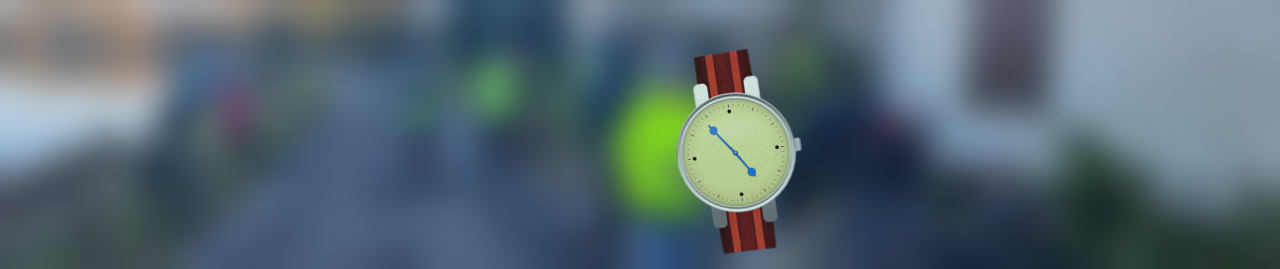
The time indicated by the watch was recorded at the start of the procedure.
4:54
